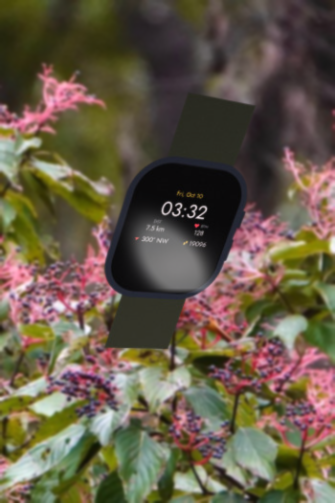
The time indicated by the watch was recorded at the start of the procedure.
3:32
